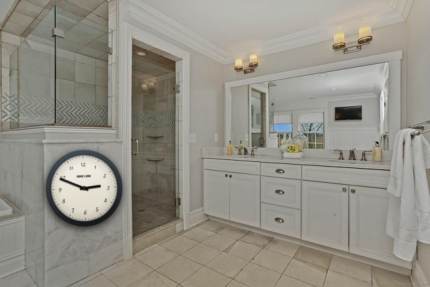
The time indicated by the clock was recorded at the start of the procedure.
2:49
